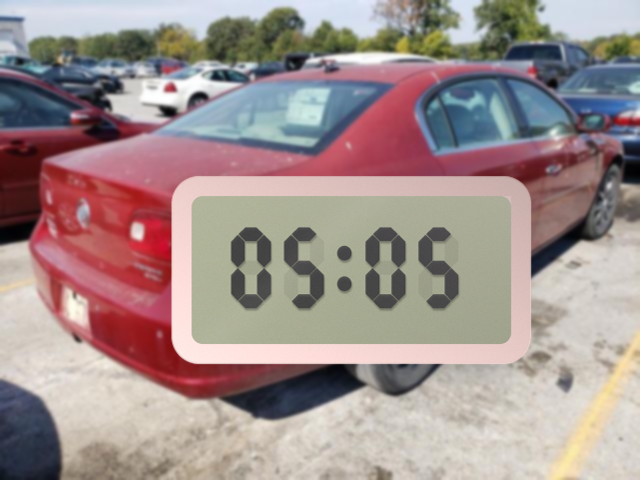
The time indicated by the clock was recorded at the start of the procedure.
5:05
